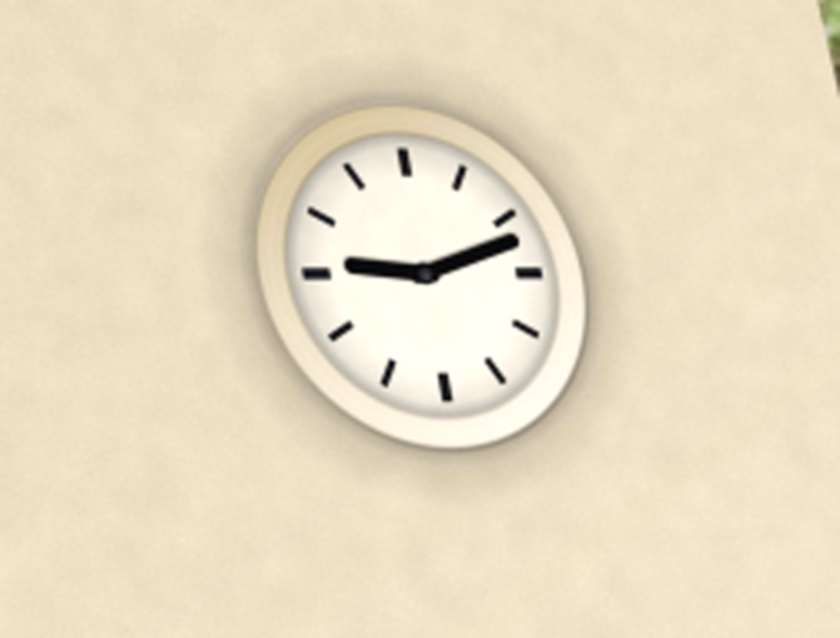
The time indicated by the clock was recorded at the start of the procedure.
9:12
